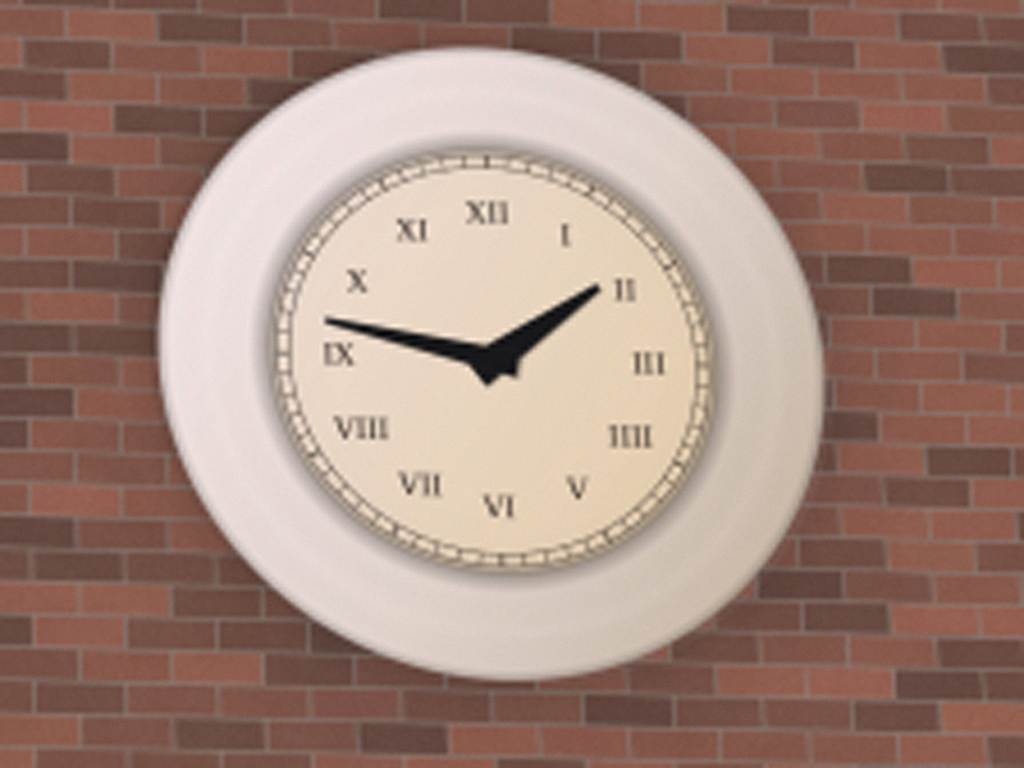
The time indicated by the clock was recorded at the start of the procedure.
1:47
